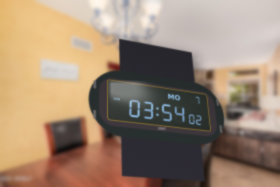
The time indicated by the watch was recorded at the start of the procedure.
3:54:02
